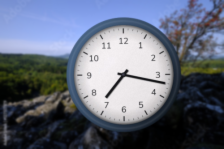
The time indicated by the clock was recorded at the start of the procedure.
7:17
